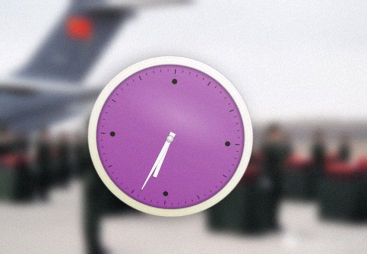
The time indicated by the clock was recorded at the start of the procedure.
6:34
